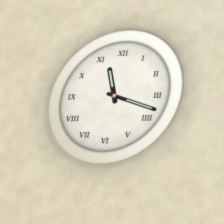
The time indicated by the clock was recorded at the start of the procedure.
11:18
